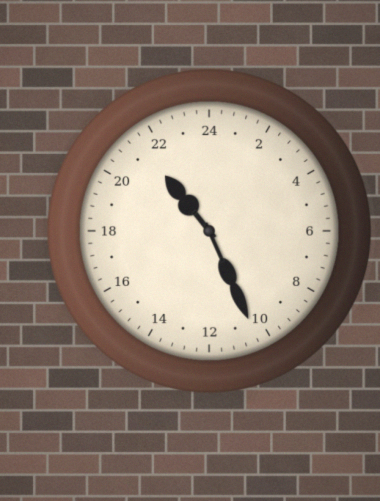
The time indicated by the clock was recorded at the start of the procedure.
21:26
